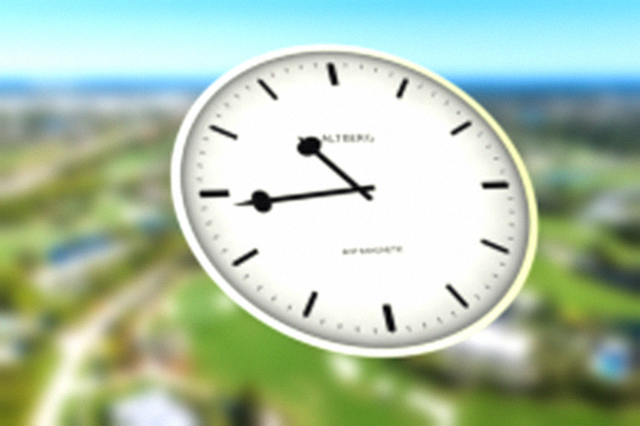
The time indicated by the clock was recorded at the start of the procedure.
10:44
